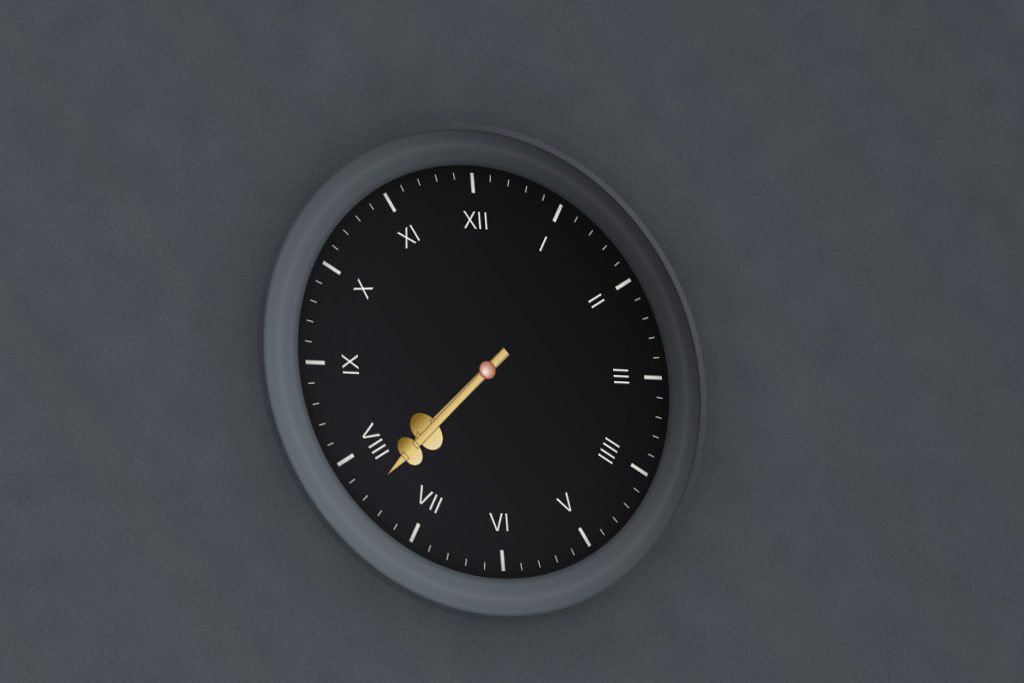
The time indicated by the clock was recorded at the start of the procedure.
7:38
